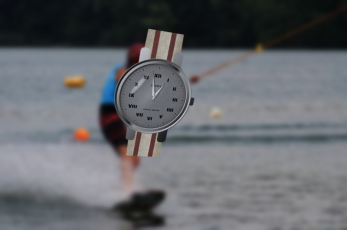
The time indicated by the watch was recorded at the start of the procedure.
12:58
